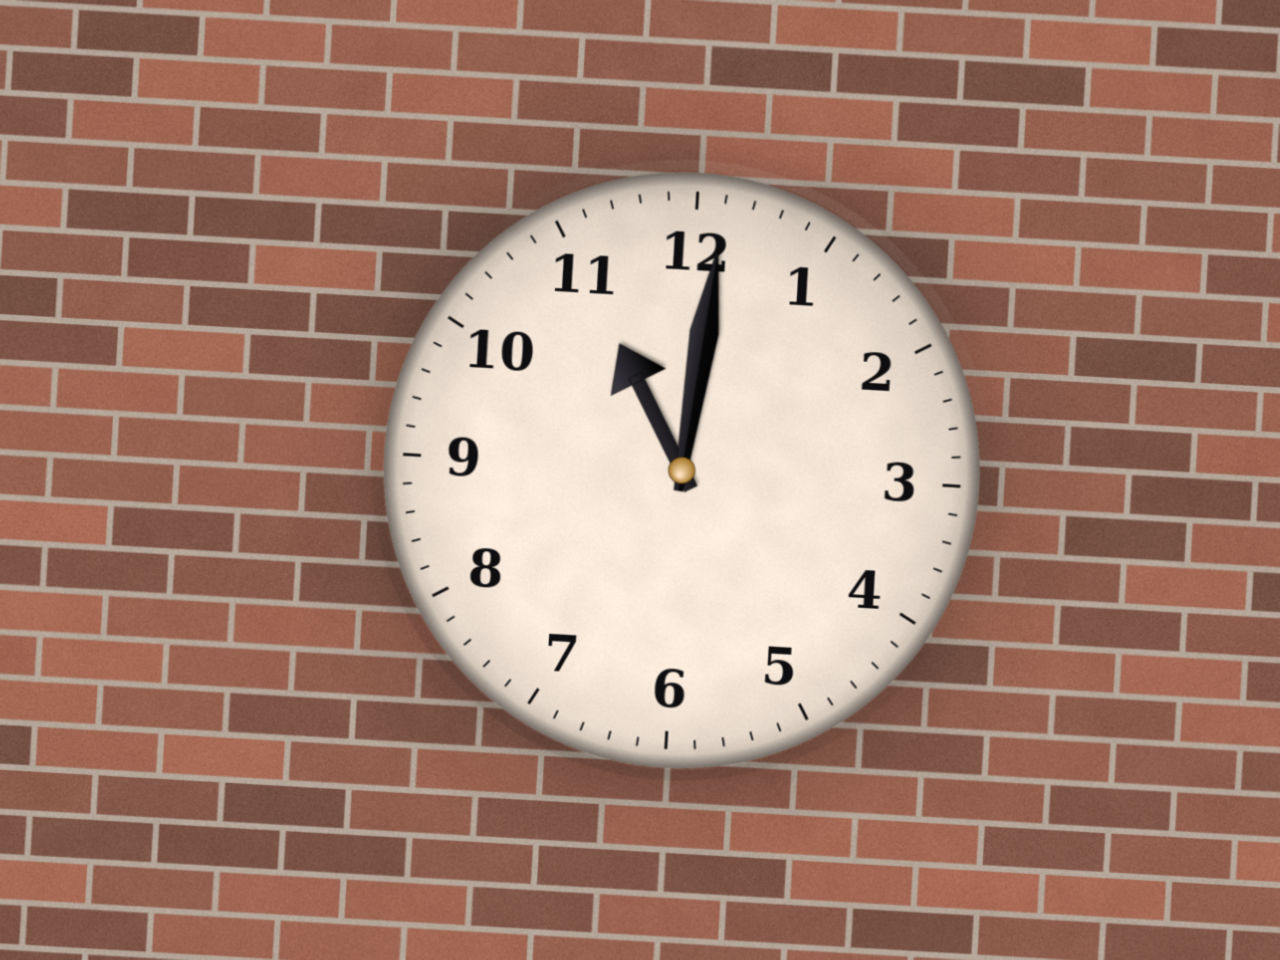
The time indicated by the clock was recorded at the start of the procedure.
11:01
